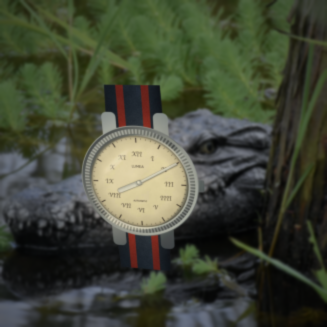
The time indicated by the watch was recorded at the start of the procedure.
8:10
